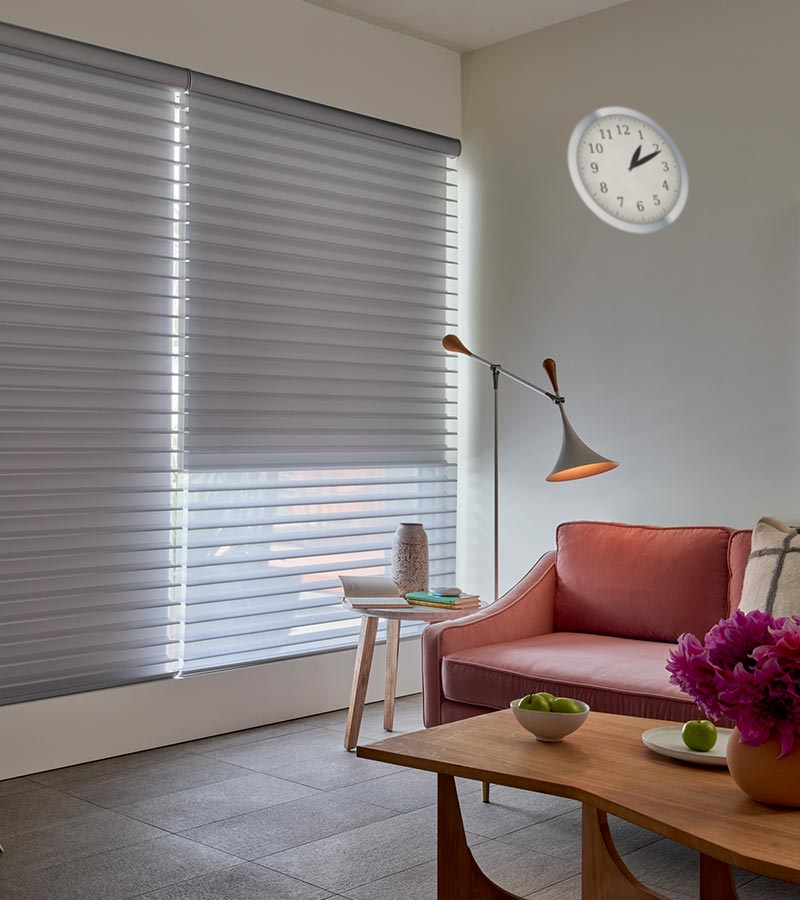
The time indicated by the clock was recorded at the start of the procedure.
1:11
